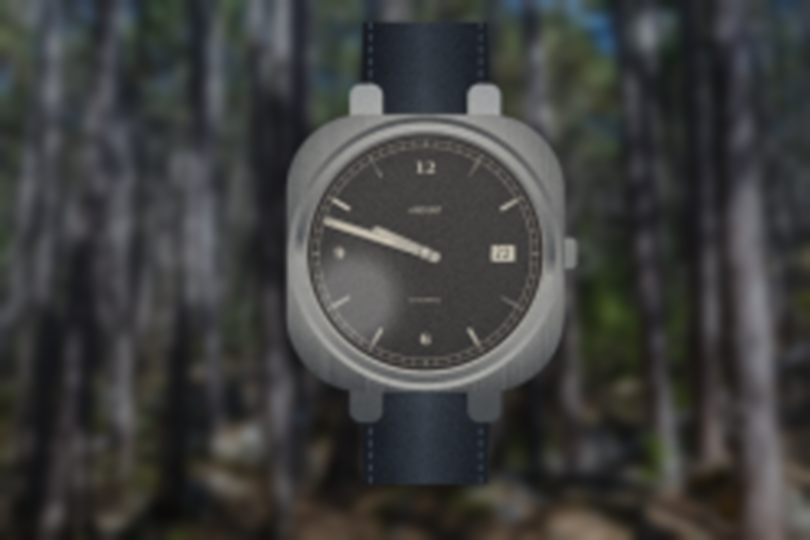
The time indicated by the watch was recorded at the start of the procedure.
9:48
